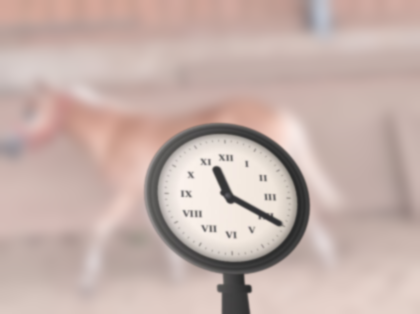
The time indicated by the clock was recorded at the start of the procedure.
11:20
